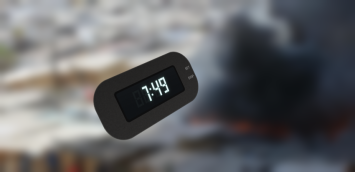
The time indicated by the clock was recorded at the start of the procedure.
7:49
